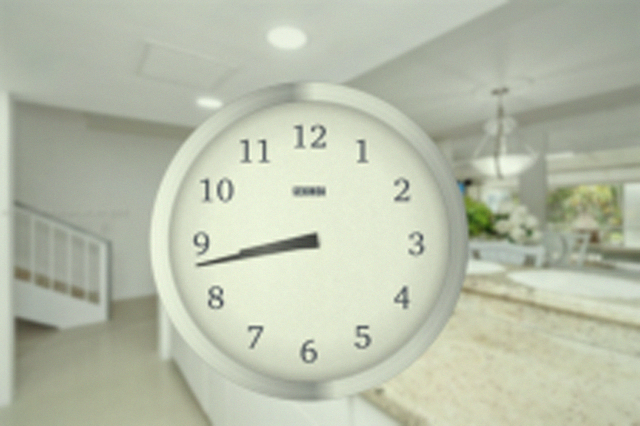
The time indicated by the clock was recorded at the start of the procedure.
8:43
